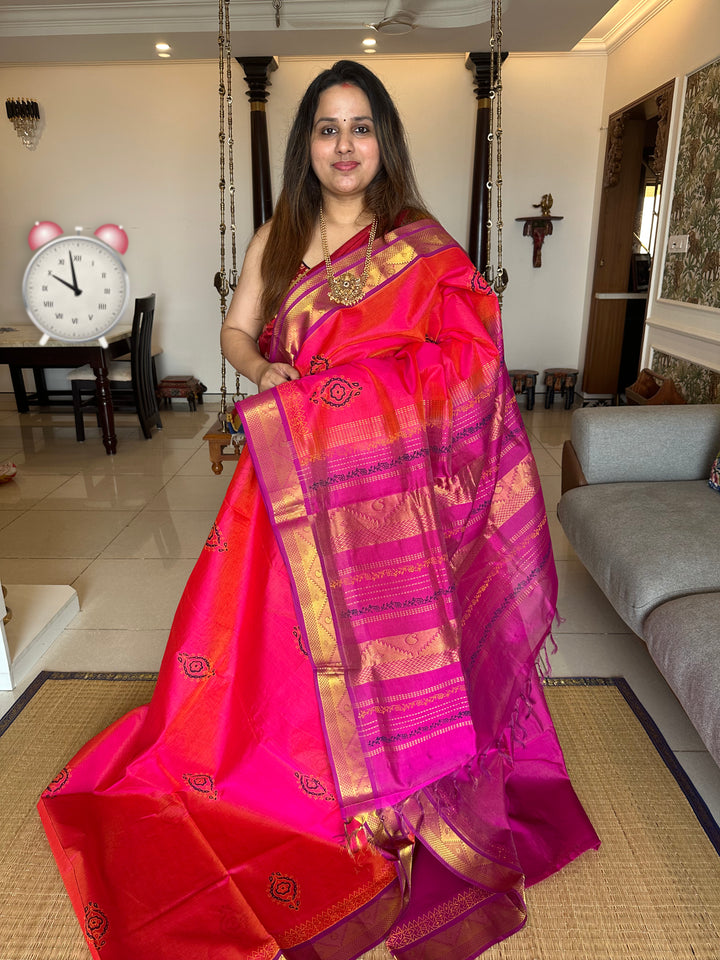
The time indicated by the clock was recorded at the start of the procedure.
9:58
